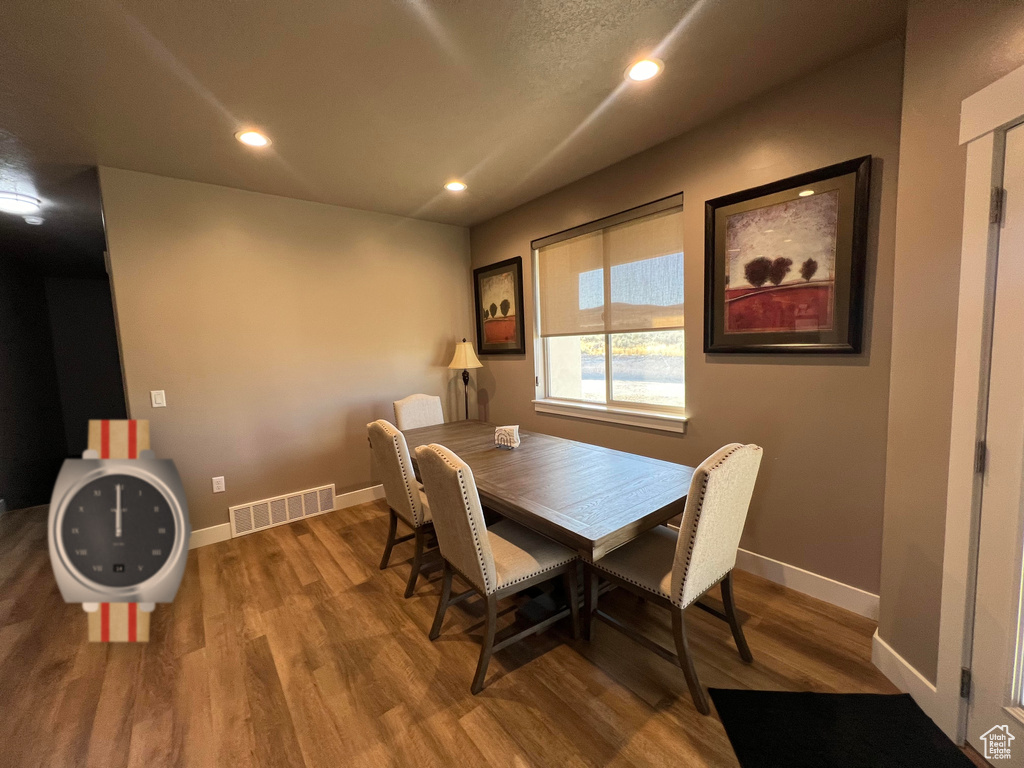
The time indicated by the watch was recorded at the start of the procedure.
12:00
